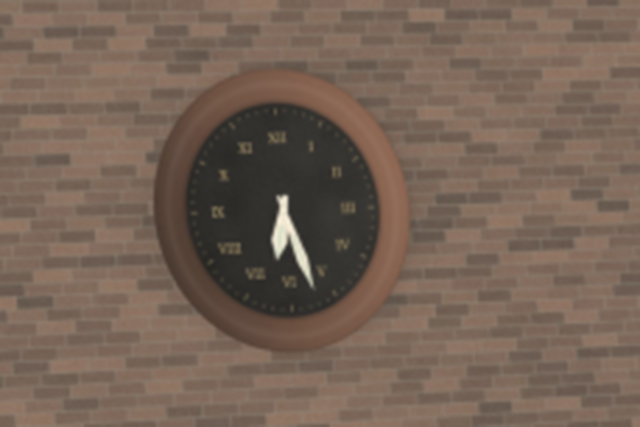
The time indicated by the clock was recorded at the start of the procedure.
6:27
